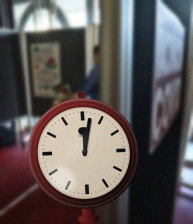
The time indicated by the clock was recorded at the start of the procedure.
12:02
